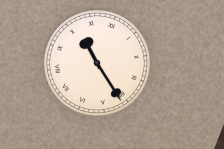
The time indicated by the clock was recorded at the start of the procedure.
10:21
